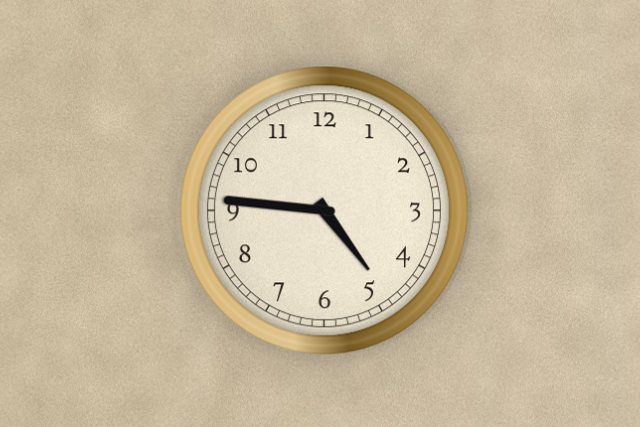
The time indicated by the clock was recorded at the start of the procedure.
4:46
